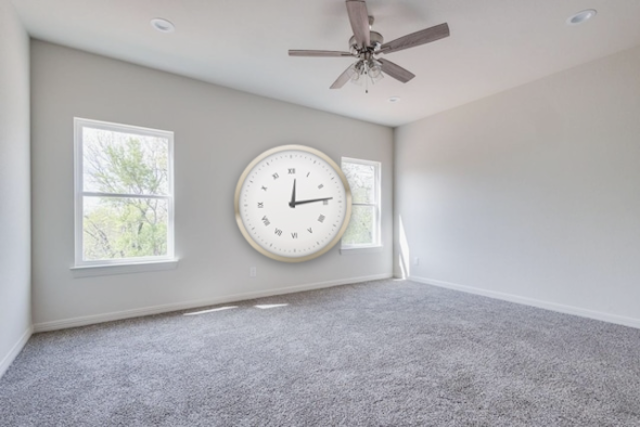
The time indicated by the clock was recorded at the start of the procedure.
12:14
